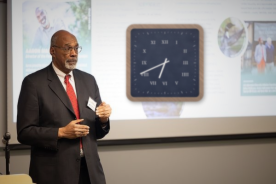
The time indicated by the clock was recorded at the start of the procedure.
6:41
